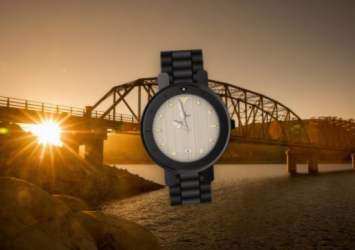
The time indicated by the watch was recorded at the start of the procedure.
9:58
